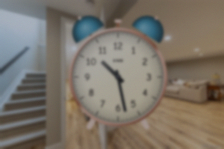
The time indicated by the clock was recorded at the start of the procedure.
10:28
